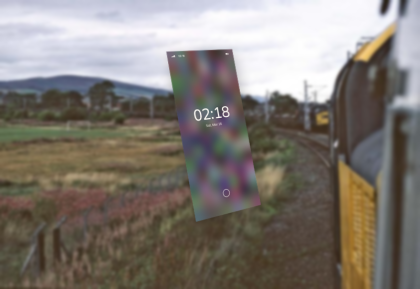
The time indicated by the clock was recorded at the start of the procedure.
2:18
